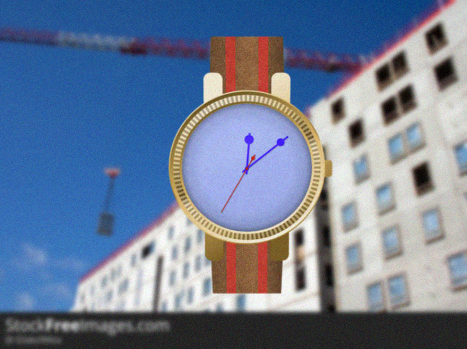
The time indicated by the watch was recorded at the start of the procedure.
12:08:35
